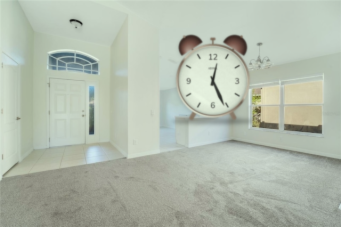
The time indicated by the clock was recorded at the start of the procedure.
12:26
